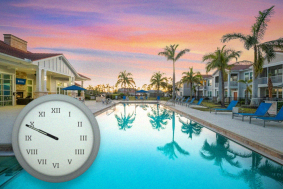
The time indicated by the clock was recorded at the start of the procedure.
9:49
